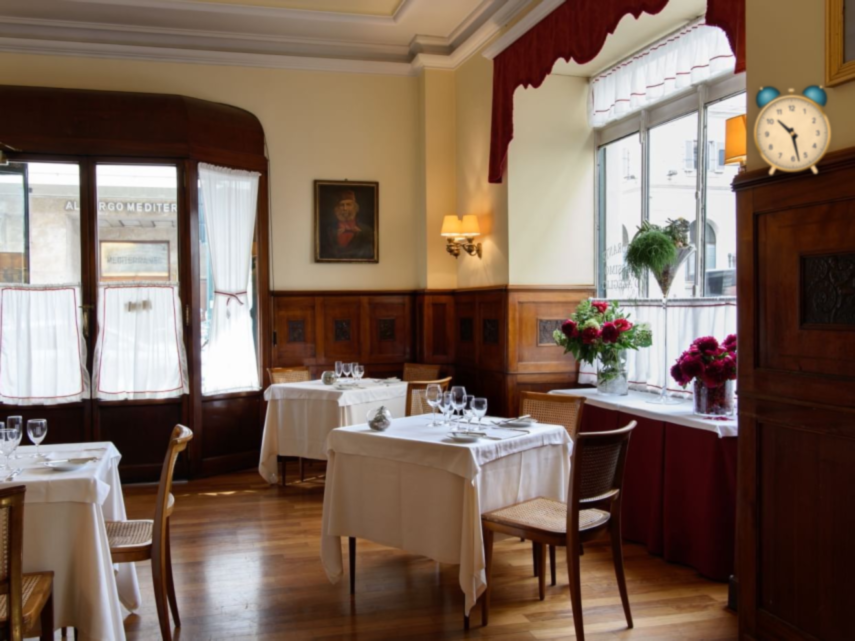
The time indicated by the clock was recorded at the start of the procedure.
10:28
